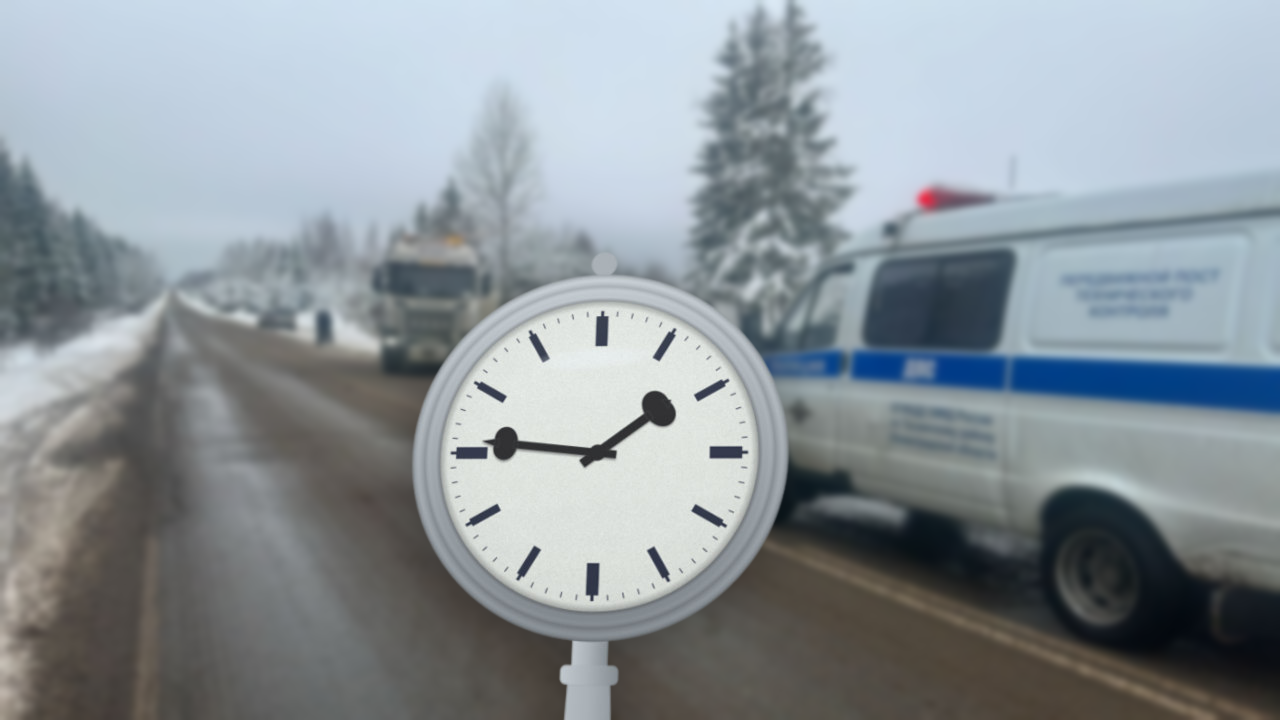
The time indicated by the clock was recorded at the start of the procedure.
1:46
